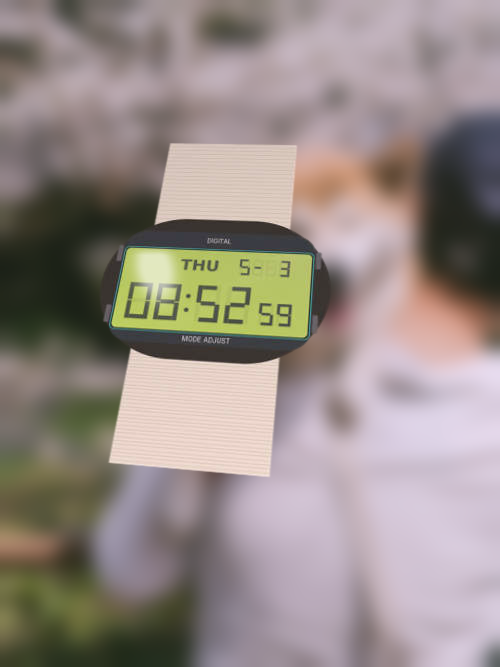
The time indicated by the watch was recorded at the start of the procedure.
8:52:59
